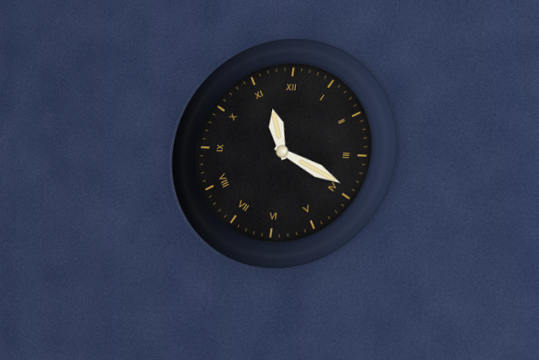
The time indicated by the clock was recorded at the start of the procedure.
11:19
